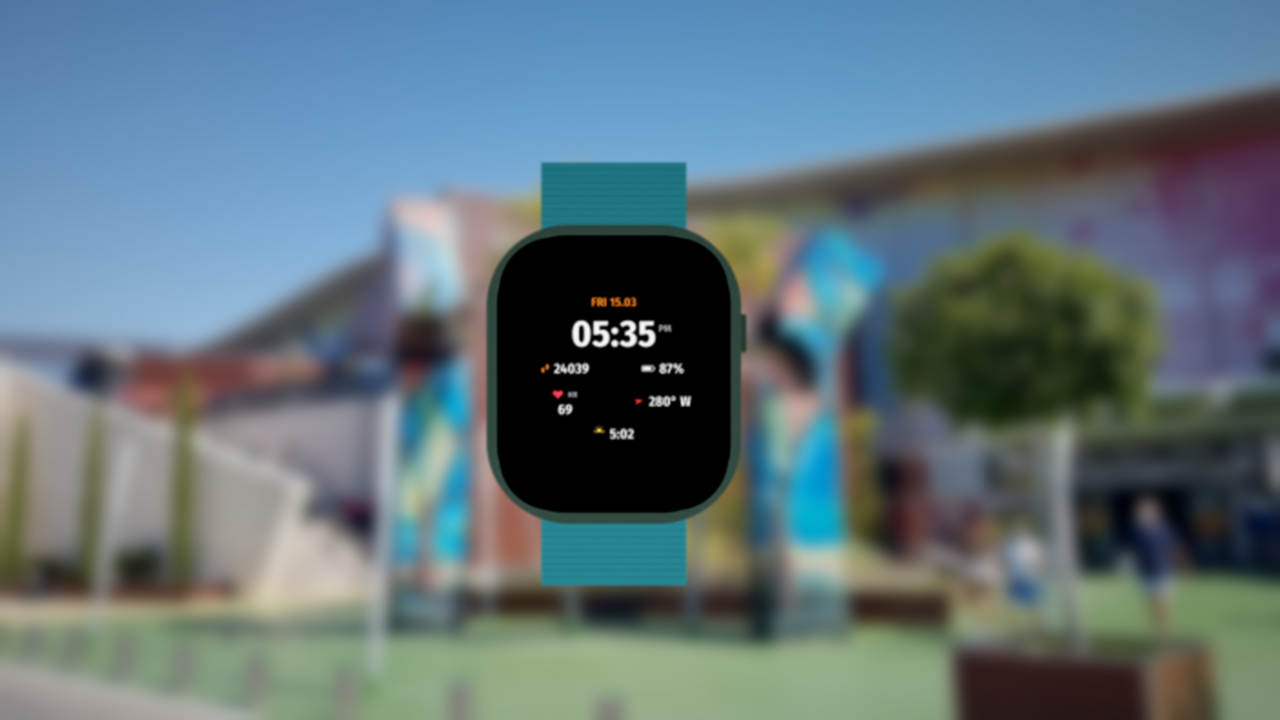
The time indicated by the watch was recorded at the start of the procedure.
5:35
